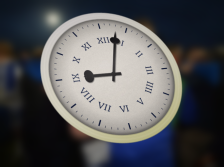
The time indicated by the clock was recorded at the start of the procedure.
9:03
